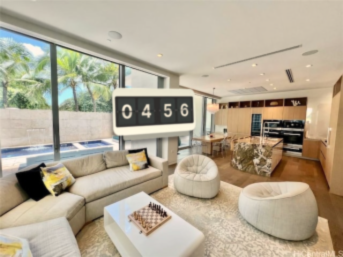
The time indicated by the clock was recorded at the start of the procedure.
4:56
